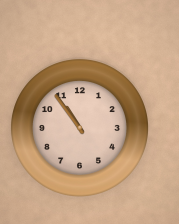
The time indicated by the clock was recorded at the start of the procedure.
10:54
